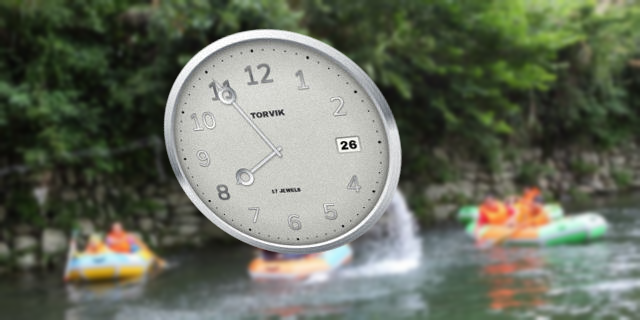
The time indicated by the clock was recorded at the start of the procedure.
7:55
